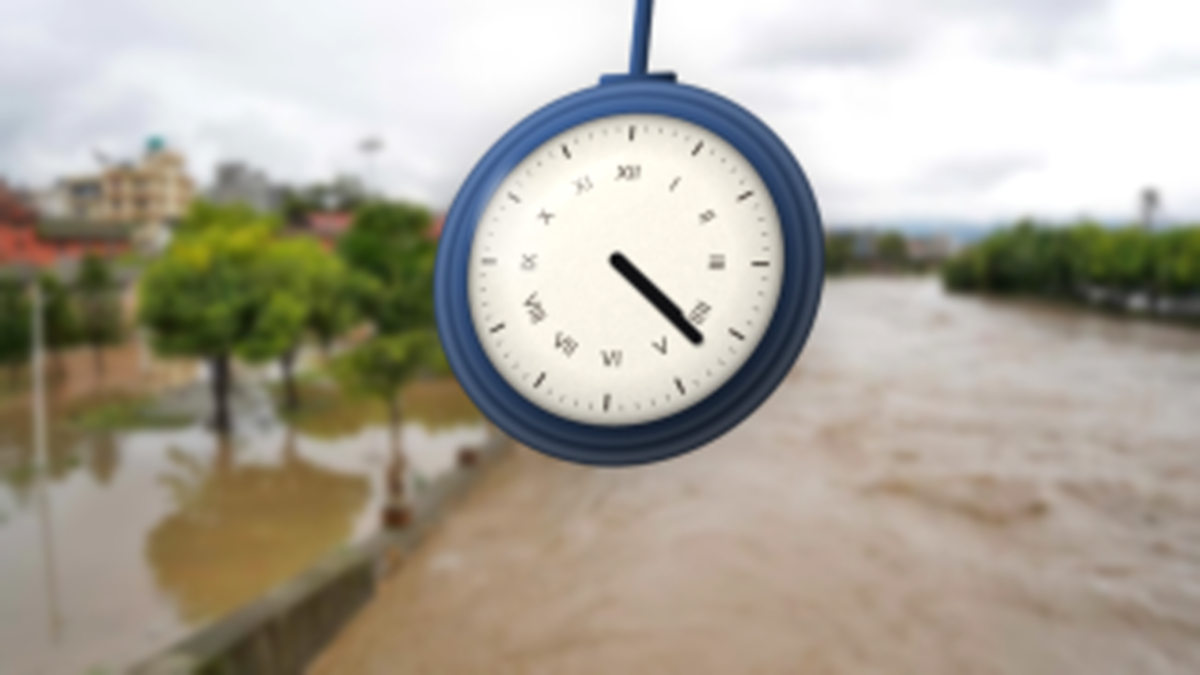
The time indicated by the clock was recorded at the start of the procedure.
4:22
